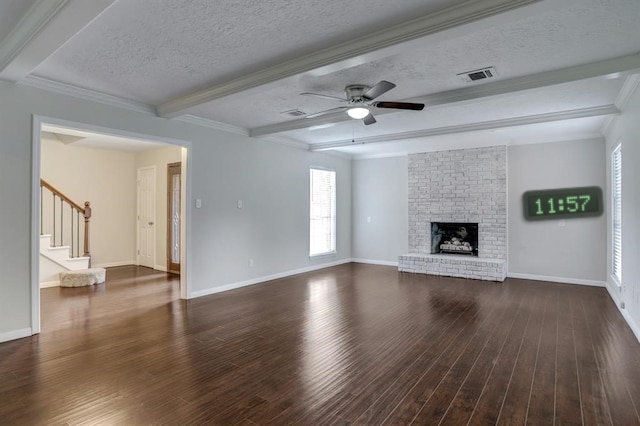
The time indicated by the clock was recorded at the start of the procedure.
11:57
